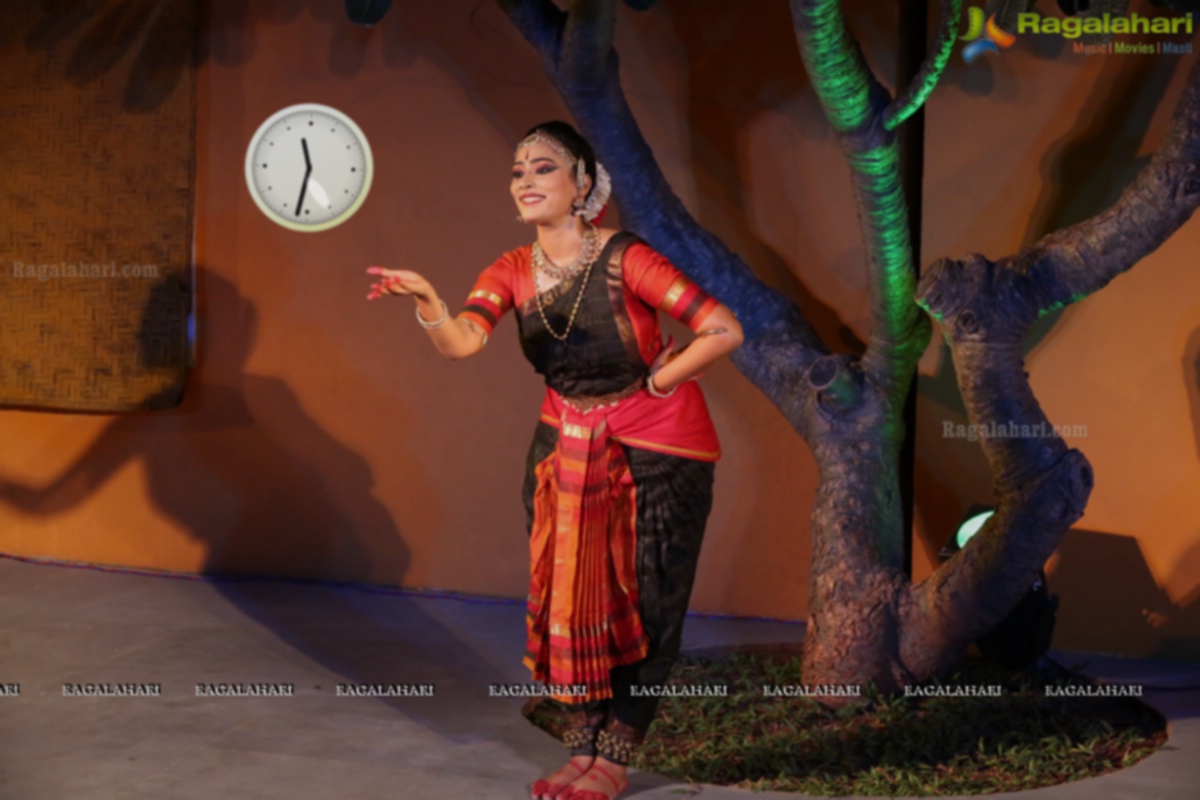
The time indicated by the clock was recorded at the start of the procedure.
11:32
